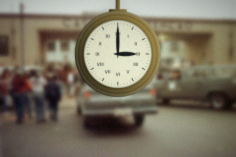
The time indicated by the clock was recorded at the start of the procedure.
3:00
